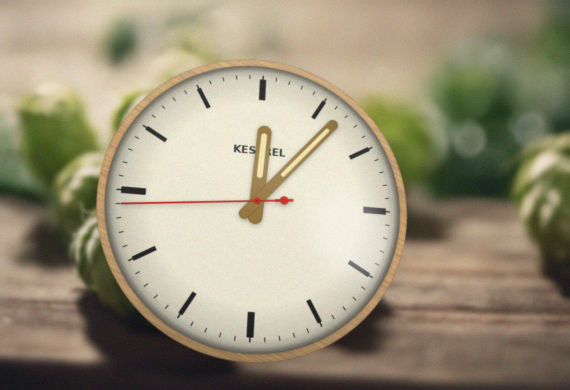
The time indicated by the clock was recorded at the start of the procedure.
12:06:44
